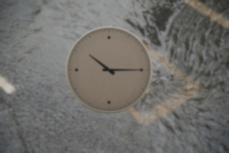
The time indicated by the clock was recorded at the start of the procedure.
10:15
